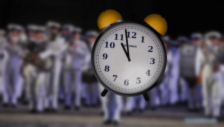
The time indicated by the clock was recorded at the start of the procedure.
10:58
